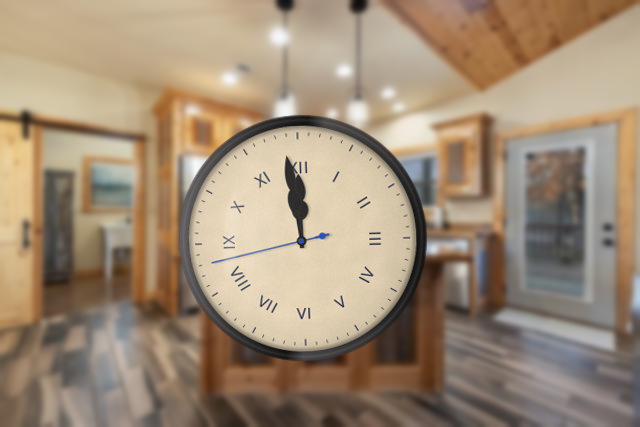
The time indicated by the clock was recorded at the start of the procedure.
11:58:43
